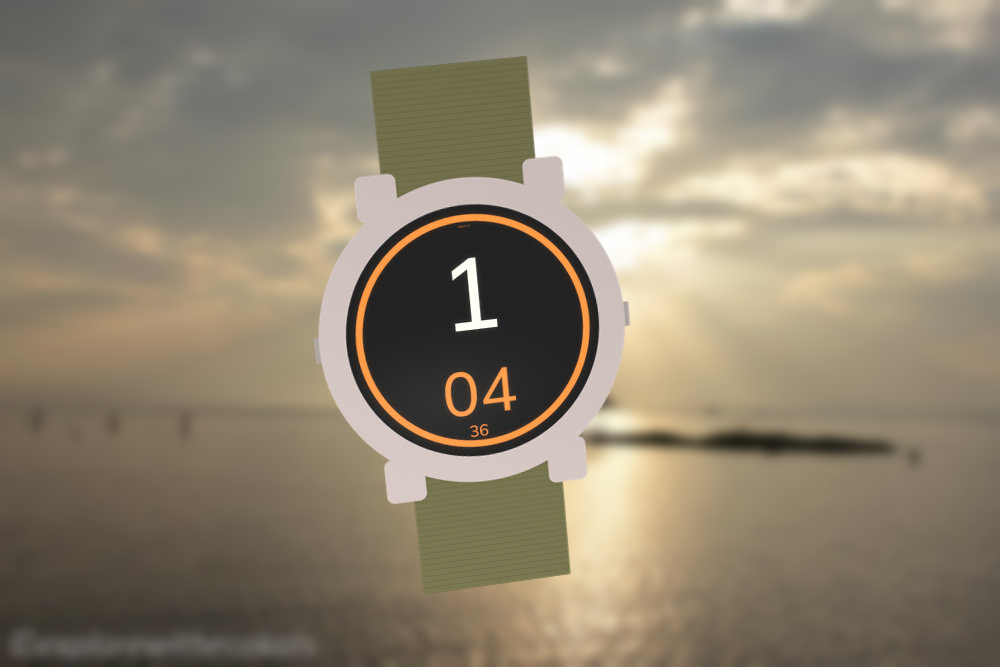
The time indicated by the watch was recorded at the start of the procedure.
1:04:36
